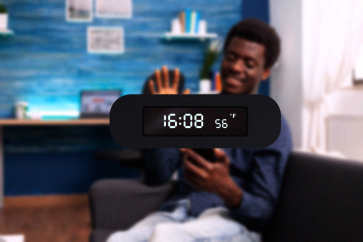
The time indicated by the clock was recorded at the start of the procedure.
16:08
